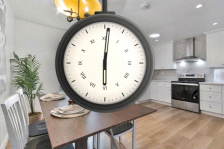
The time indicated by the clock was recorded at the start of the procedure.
6:01
